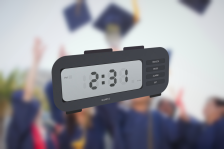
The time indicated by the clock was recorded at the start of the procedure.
2:31
